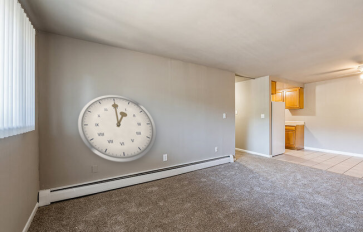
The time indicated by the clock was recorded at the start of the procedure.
1:00
